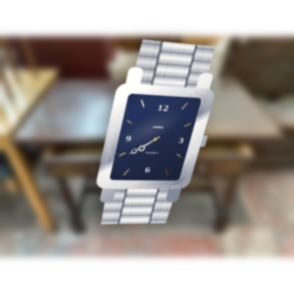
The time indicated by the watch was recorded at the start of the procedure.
7:39
